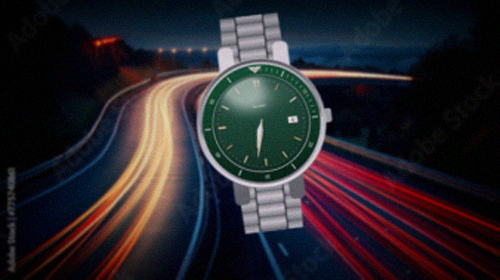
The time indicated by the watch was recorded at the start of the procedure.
6:32
